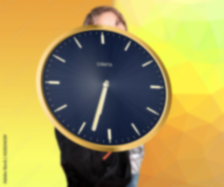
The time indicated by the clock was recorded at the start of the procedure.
6:33
